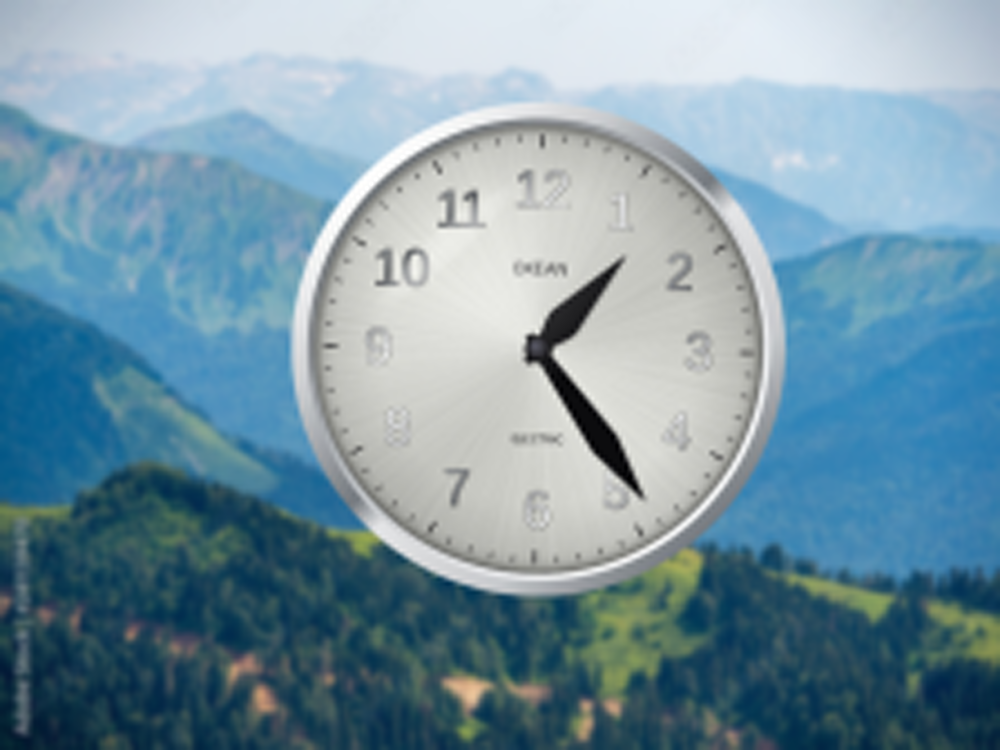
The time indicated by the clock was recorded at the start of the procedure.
1:24
